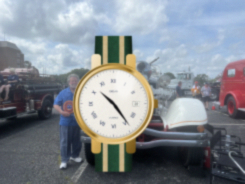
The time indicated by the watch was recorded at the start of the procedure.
10:24
